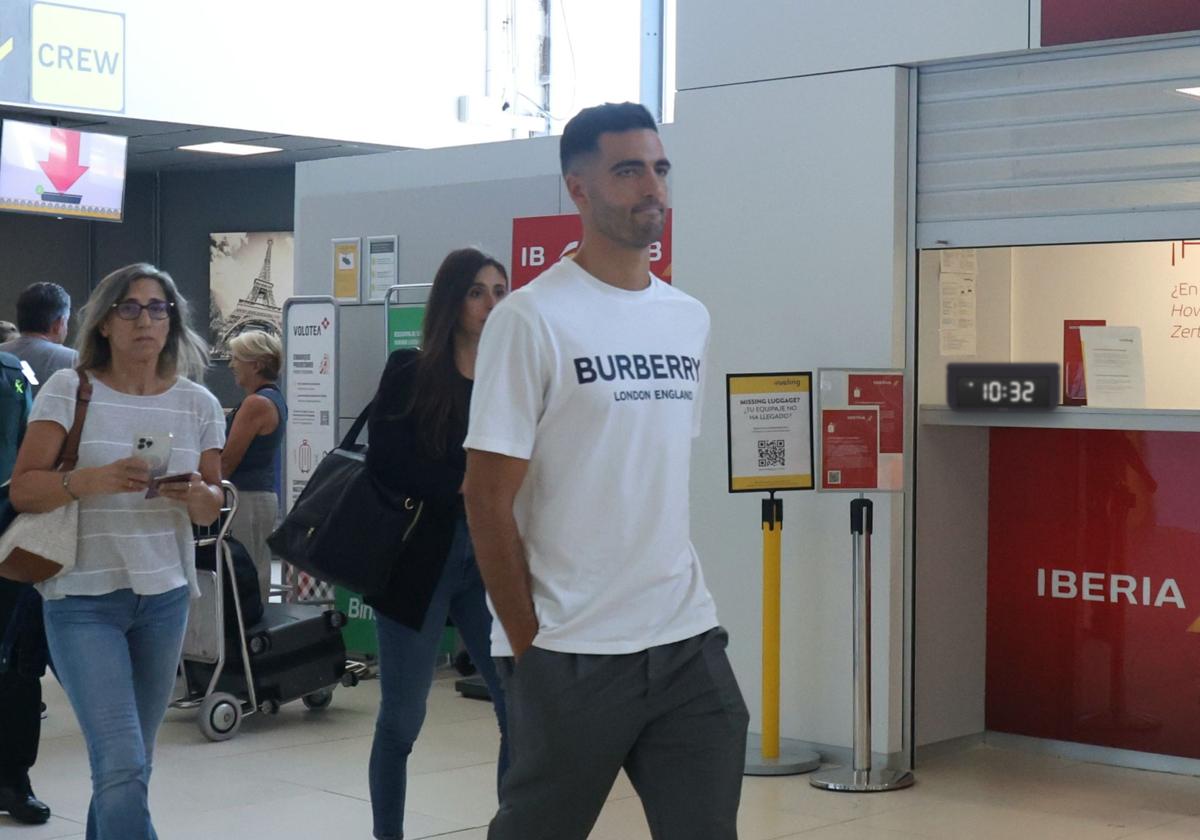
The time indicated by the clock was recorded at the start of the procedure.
10:32
